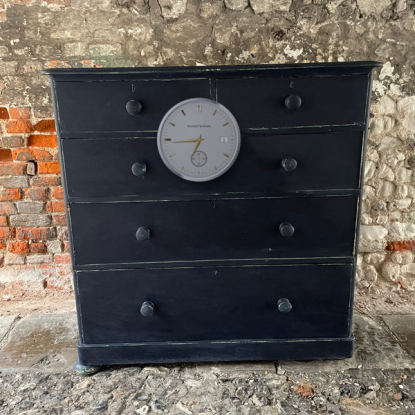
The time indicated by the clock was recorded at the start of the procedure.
6:44
